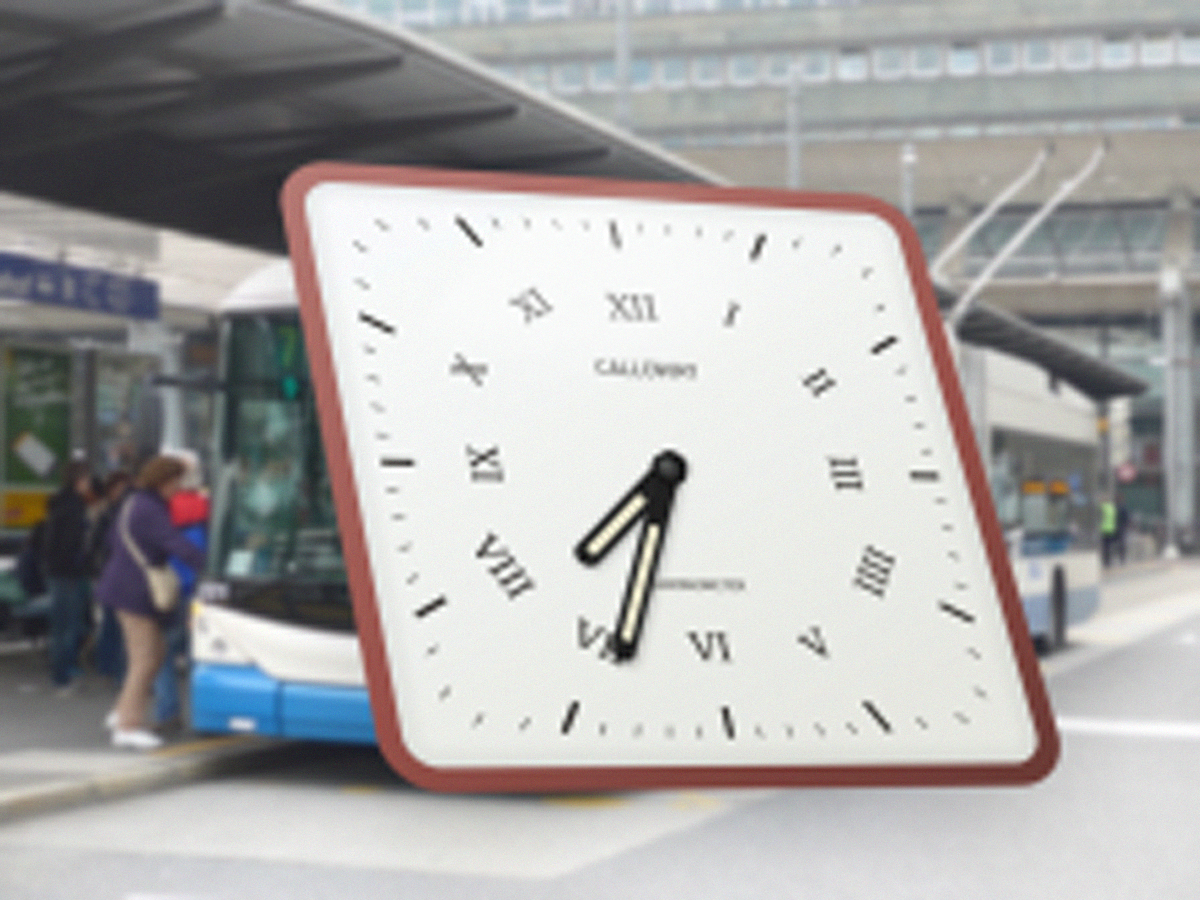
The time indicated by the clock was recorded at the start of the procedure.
7:34
